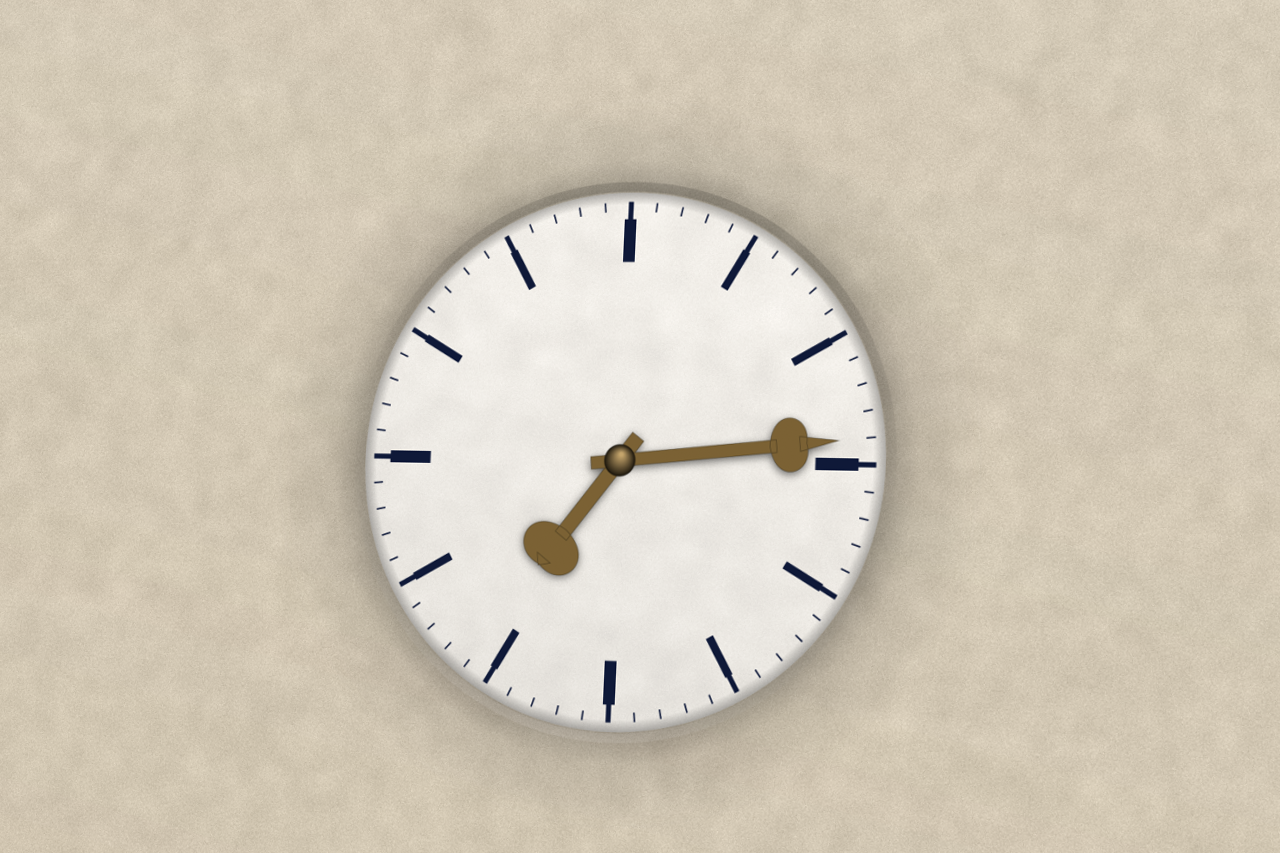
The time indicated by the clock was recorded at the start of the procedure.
7:14
